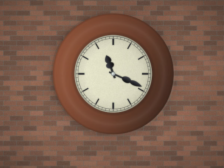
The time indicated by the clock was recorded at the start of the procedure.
11:19
